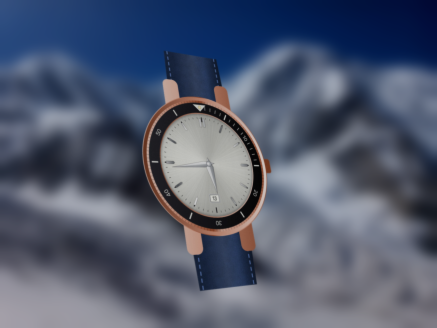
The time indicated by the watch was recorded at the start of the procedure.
5:44
